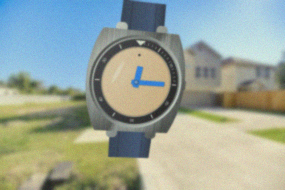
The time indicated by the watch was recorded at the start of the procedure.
12:15
